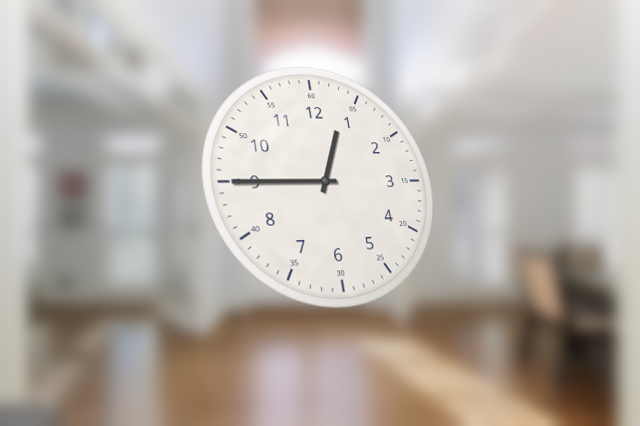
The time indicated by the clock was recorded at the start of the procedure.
12:45
